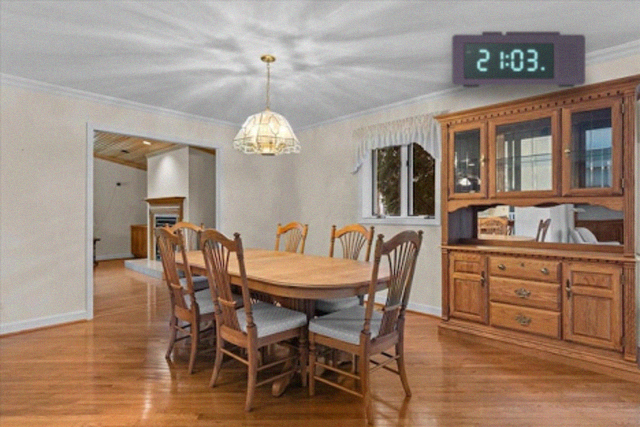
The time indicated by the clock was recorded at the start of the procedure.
21:03
